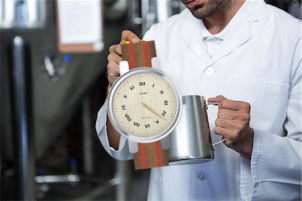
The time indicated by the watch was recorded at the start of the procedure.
4:22
